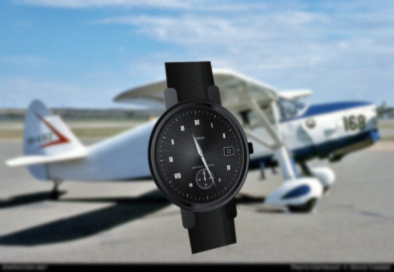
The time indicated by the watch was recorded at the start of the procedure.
11:27
